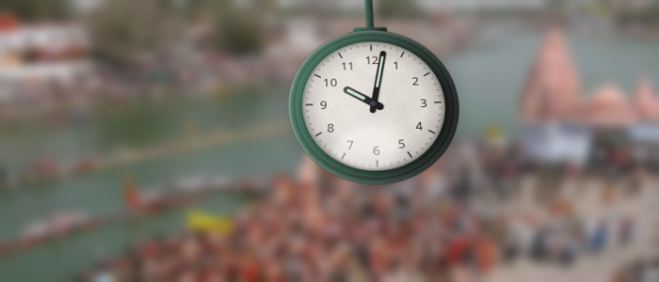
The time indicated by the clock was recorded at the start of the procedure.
10:02
